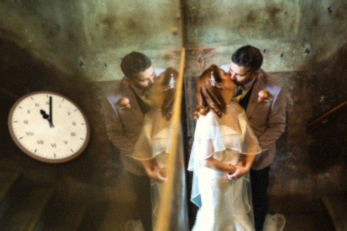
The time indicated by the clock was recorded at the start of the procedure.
11:01
